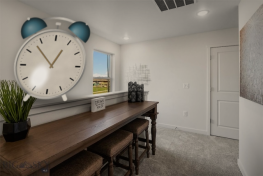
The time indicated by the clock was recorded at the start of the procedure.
12:53
